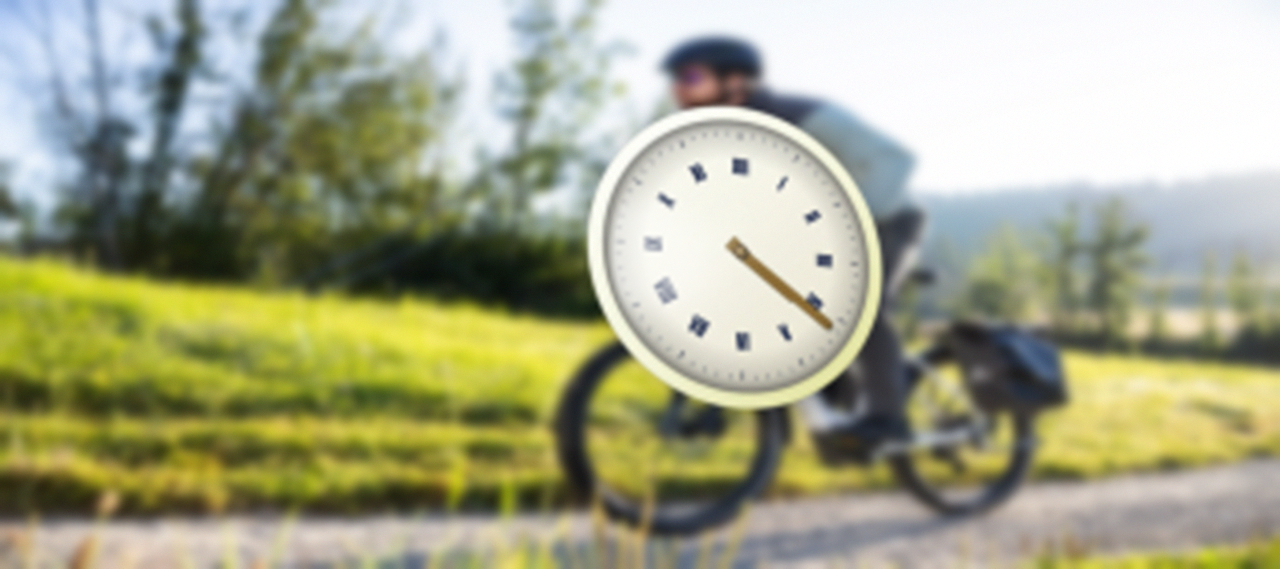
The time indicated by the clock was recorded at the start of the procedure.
4:21
